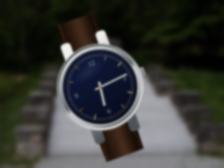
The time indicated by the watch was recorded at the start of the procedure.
6:14
